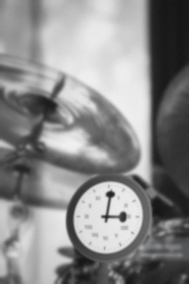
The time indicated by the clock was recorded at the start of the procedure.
3:01
